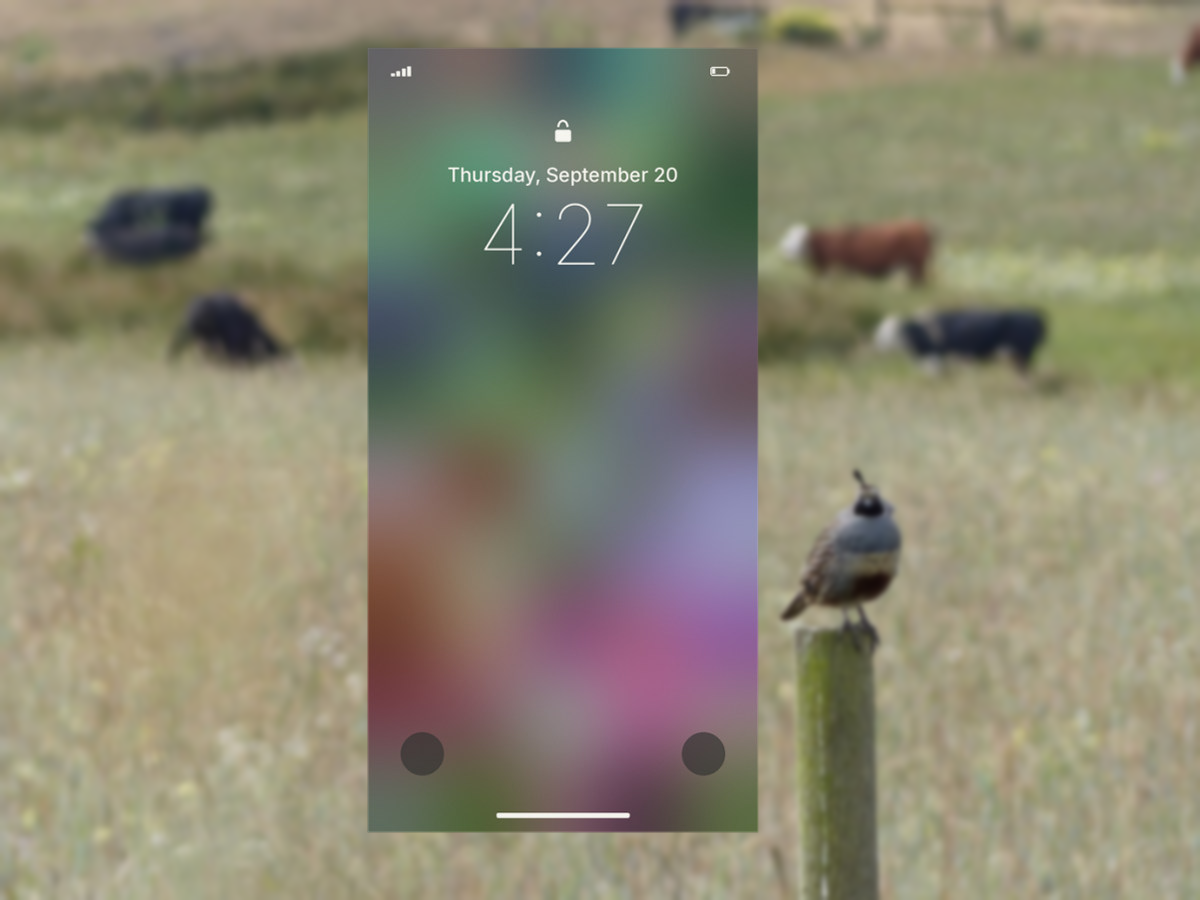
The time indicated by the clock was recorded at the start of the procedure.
4:27
